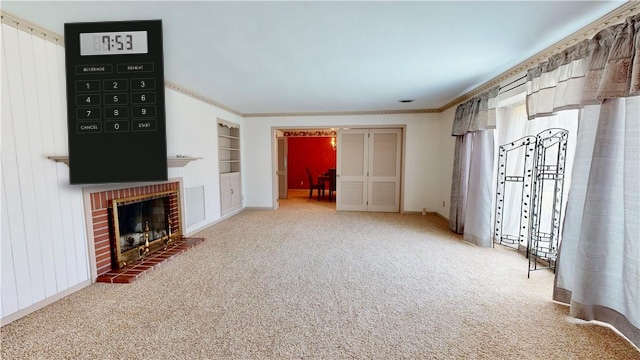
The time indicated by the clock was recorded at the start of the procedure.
7:53
